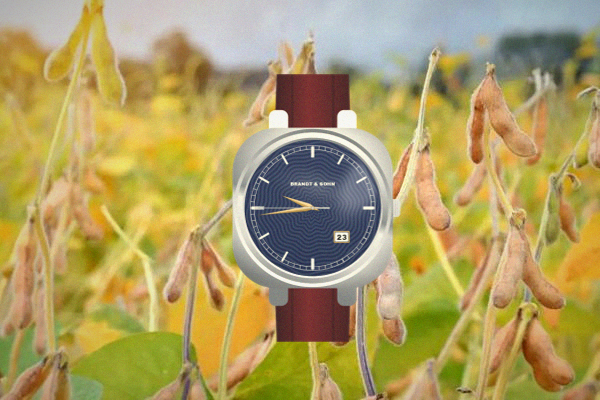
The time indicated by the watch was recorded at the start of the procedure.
9:43:45
